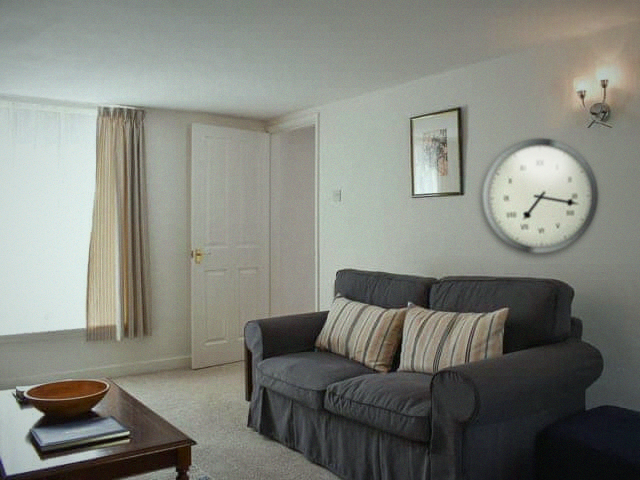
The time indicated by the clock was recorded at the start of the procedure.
7:17
